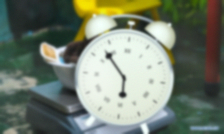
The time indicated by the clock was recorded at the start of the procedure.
5:53
